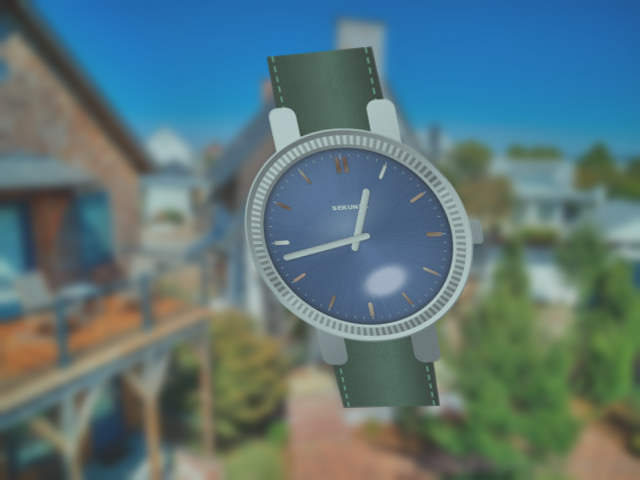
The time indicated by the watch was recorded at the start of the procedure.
12:43
